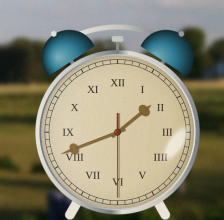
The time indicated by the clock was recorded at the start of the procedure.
1:41:30
